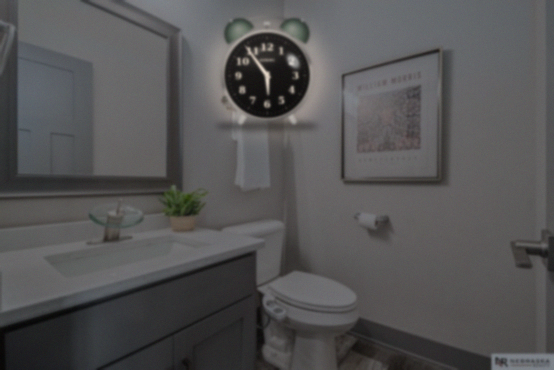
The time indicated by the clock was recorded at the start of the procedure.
5:54
